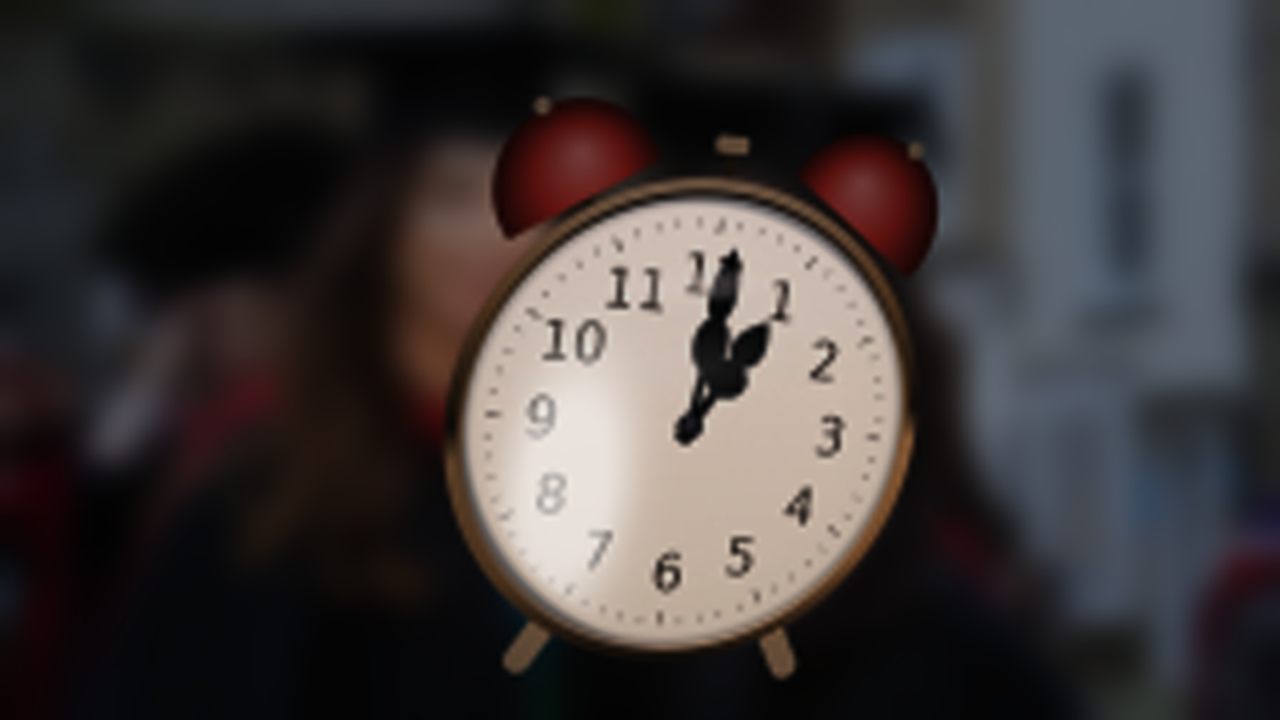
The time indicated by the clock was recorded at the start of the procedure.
1:01
